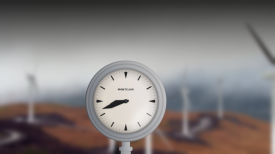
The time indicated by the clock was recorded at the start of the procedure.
8:42
